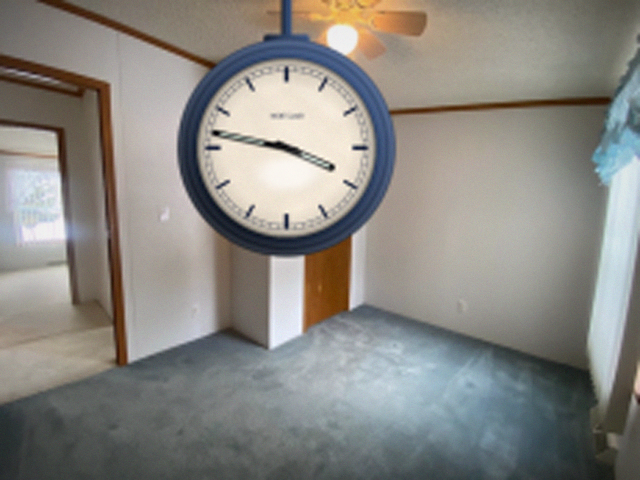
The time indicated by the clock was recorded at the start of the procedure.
3:47
